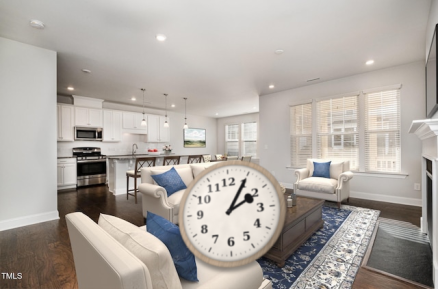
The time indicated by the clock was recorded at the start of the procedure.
2:05
